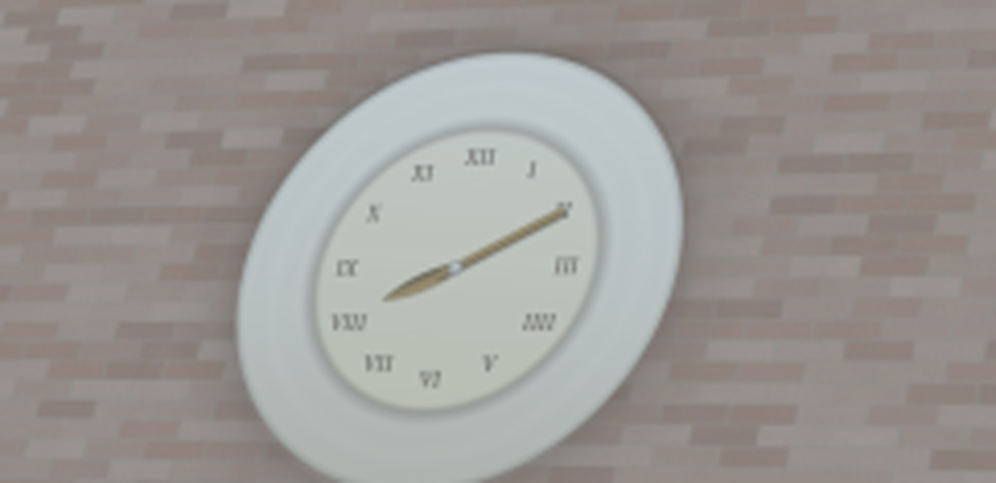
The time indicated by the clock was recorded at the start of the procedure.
8:10
